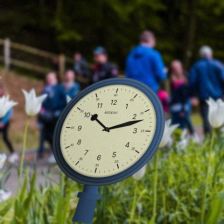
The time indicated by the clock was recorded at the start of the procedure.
10:12
